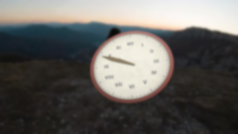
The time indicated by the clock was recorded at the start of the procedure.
9:49
